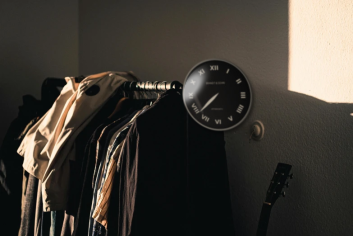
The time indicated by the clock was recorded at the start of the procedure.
7:38
